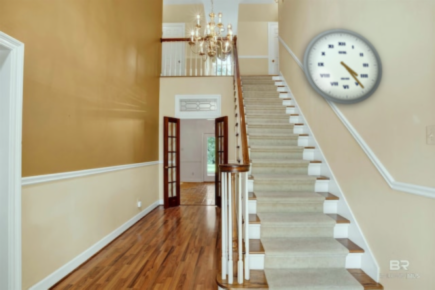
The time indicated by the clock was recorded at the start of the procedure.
4:24
